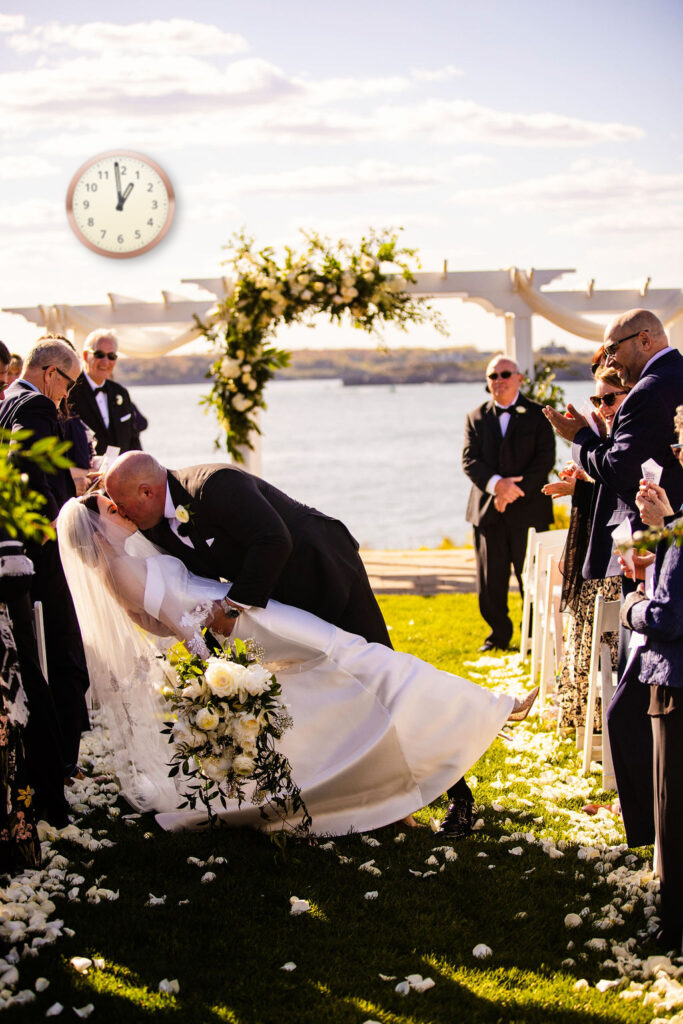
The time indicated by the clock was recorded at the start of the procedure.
12:59
